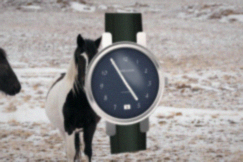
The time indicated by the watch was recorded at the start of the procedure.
4:55
